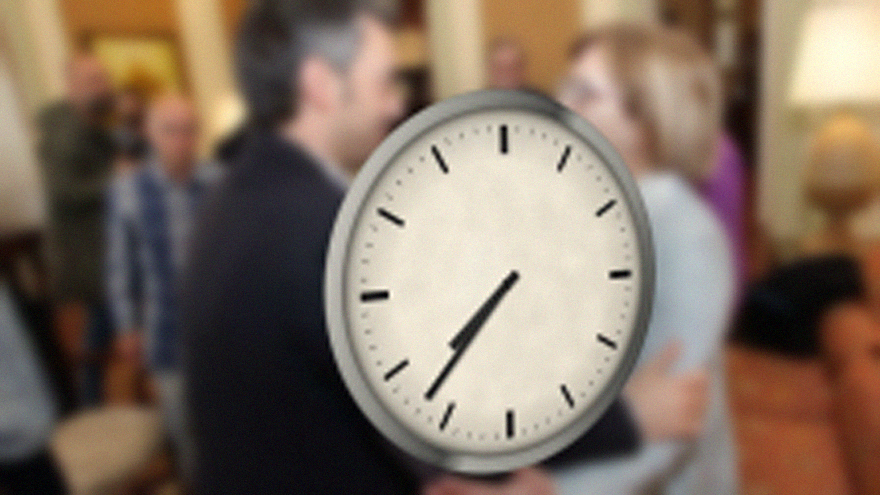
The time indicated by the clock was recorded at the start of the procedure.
7:37
